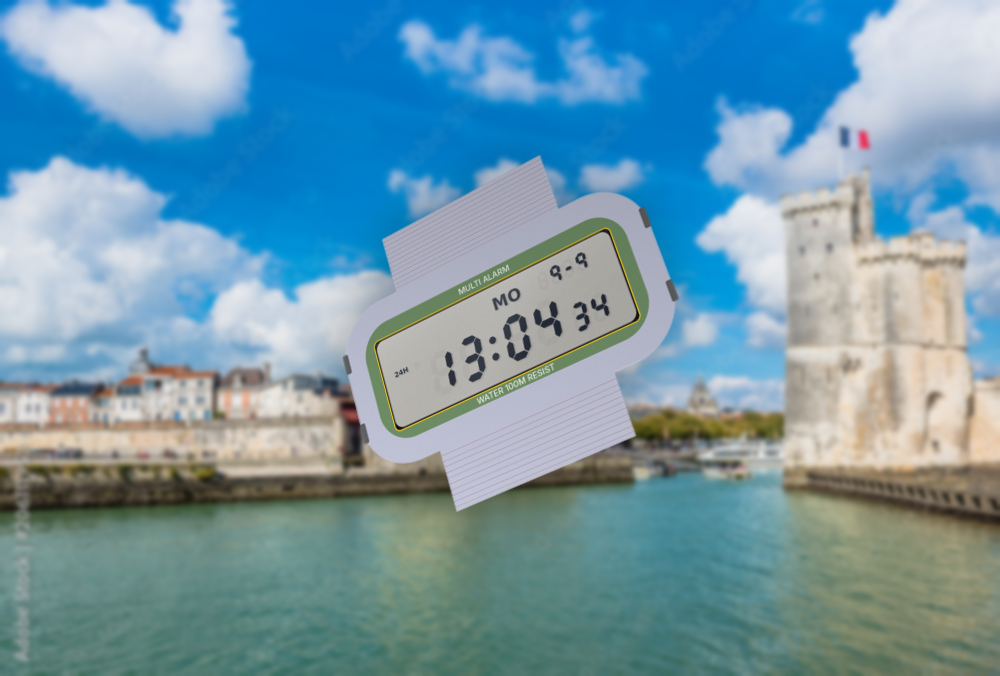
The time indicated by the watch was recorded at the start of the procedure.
13:04:34
